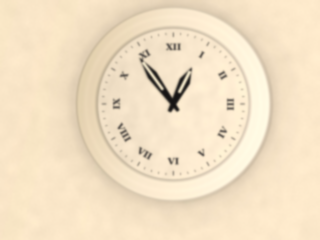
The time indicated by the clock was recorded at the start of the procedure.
12:54
